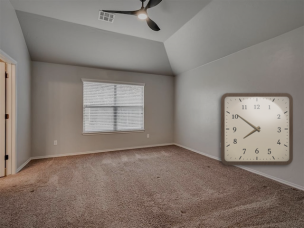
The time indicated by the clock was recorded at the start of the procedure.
7:51
